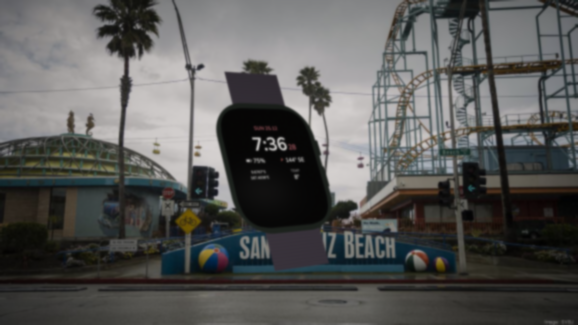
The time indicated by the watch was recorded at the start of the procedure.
7:36
